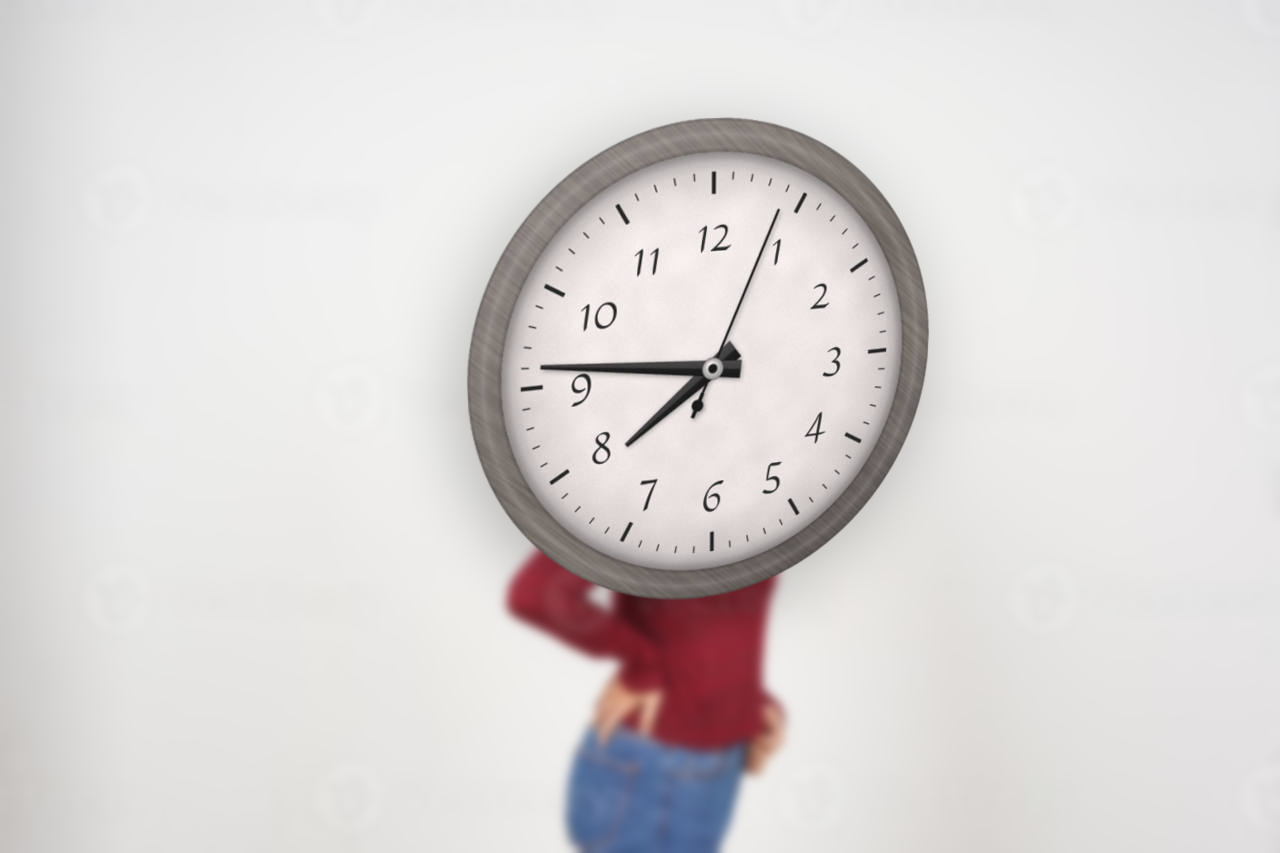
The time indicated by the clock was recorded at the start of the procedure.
7:46:04
